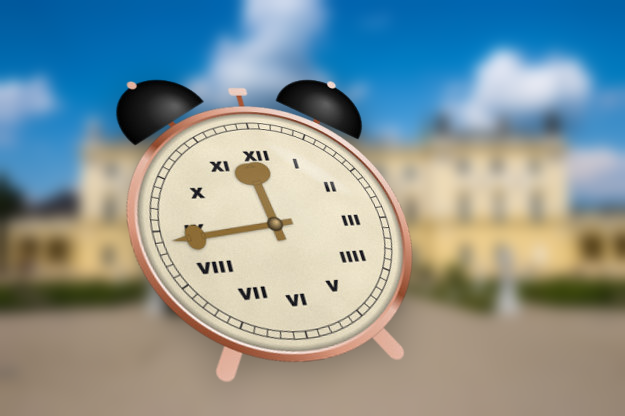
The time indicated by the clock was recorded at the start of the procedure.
11:44
